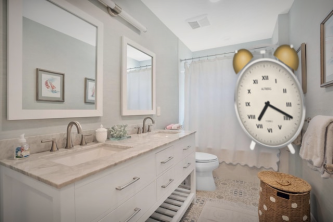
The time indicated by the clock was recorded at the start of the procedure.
7:19
